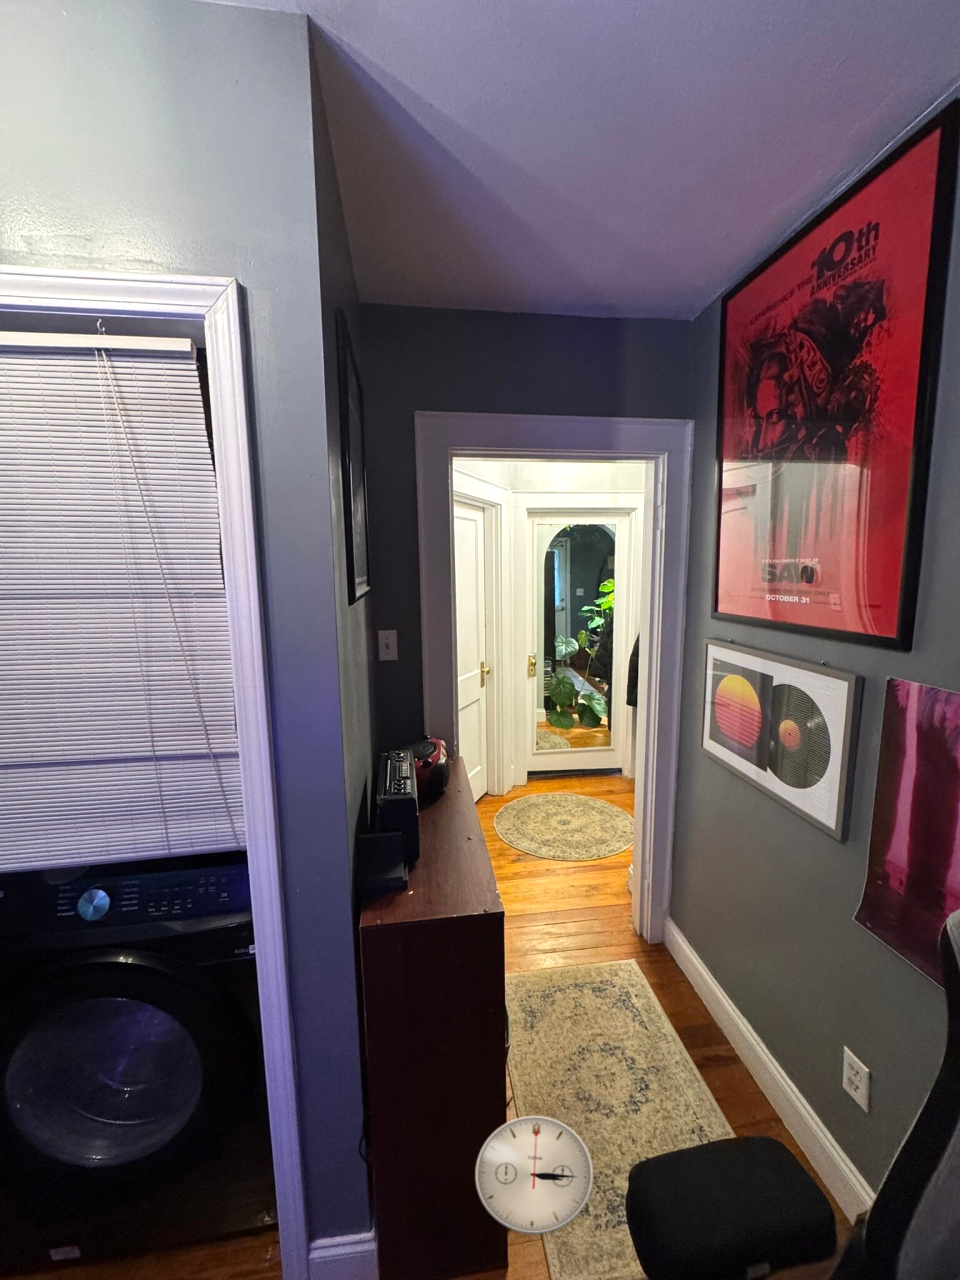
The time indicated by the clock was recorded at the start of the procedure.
3:15
